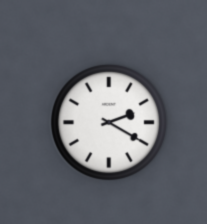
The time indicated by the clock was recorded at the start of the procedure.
2:20
